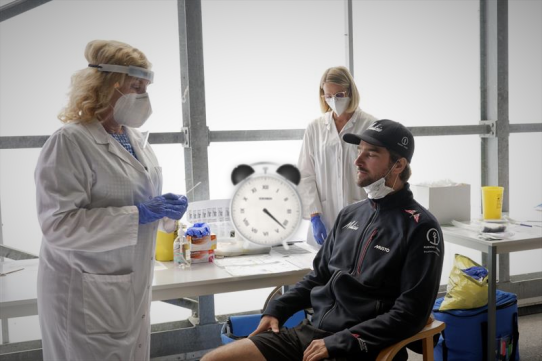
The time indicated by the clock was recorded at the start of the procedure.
4:22
